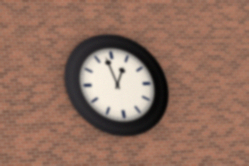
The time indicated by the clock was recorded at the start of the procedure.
12:58
